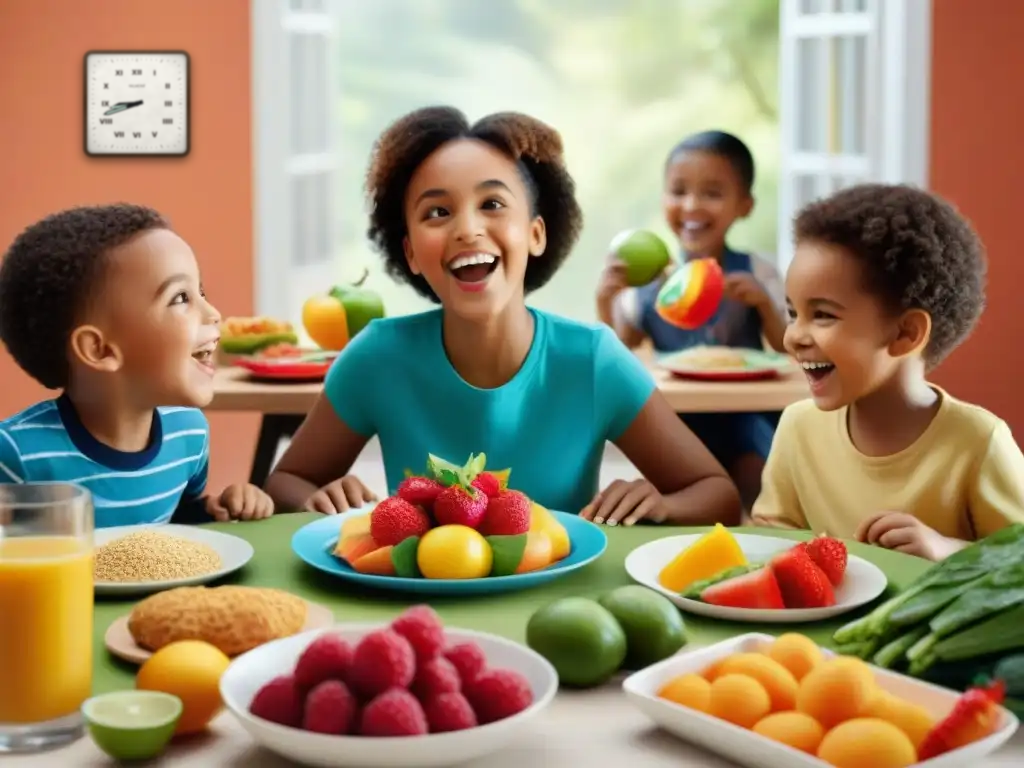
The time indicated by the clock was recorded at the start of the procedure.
8:42
